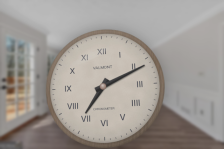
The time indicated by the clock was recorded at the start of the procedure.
7:11
